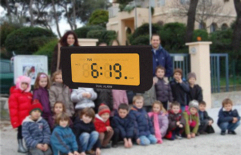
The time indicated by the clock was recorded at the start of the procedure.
6:19
